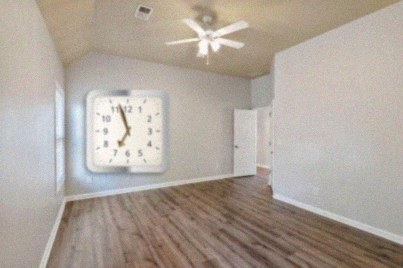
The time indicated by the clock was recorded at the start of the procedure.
6:57
